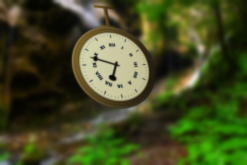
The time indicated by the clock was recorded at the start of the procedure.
6:48
